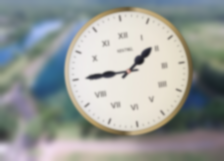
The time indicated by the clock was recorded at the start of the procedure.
1:45
